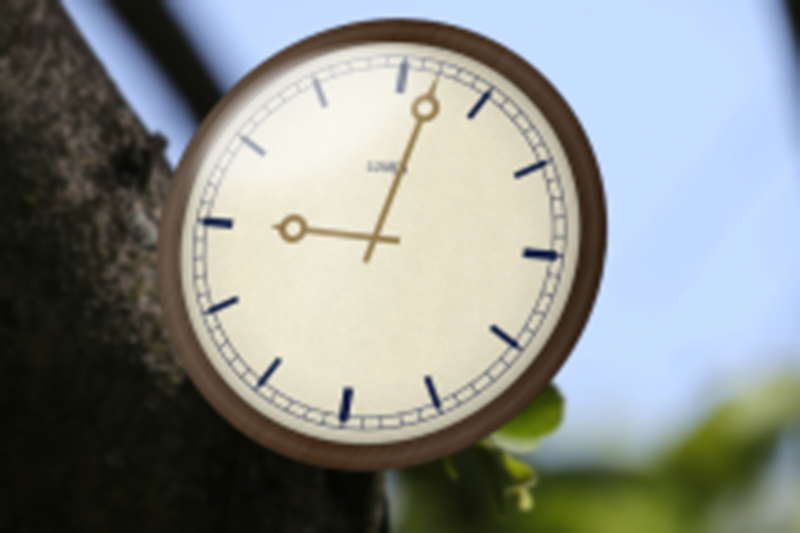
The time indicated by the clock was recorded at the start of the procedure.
9:02
